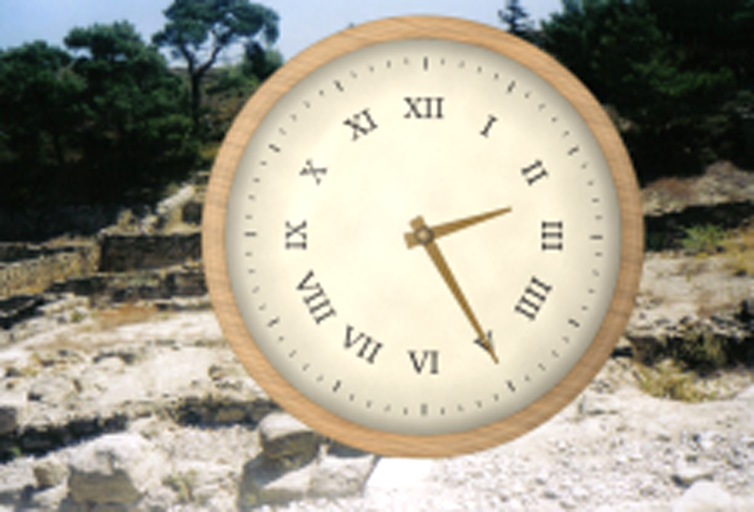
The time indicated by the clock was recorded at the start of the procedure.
2:25
